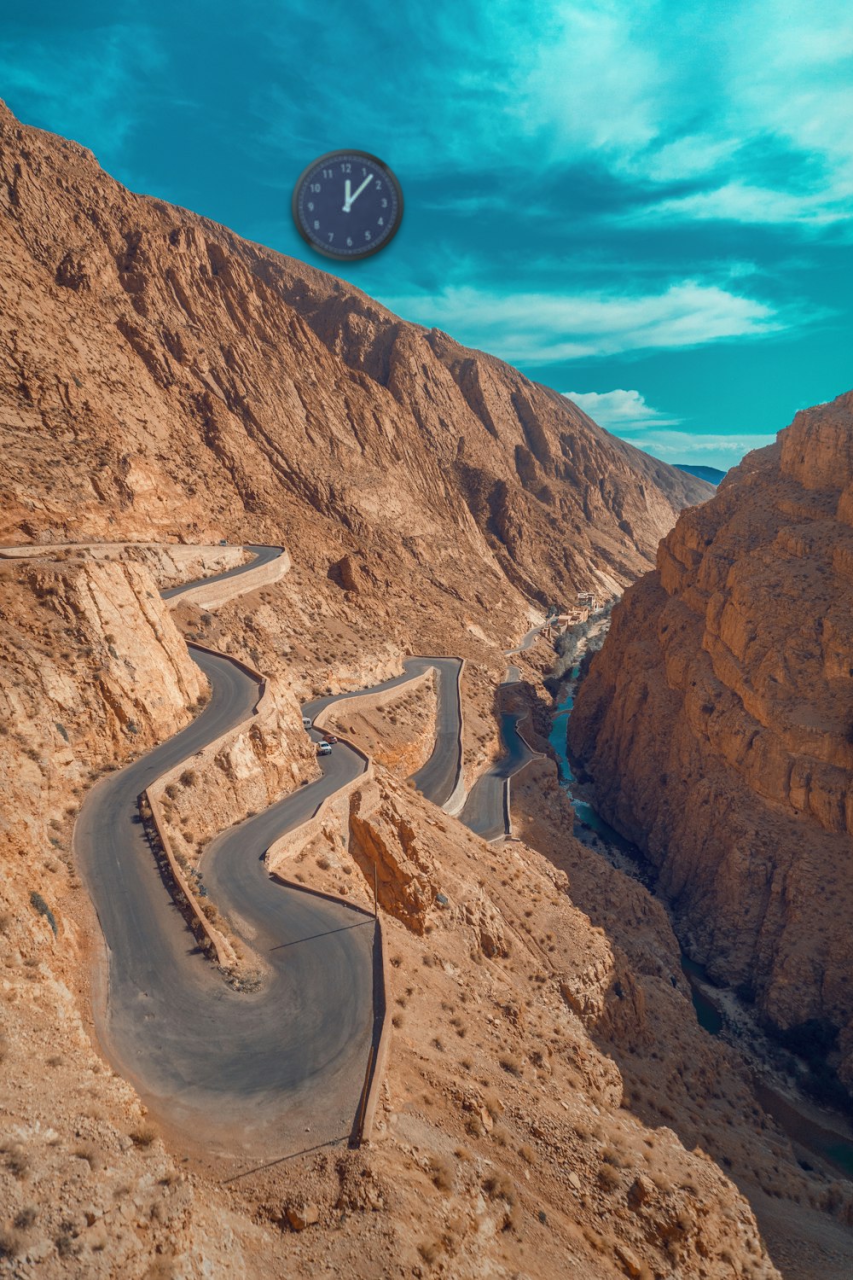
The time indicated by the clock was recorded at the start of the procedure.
12:07
